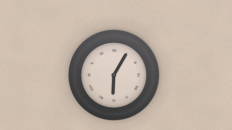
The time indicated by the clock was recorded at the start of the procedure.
6:05
